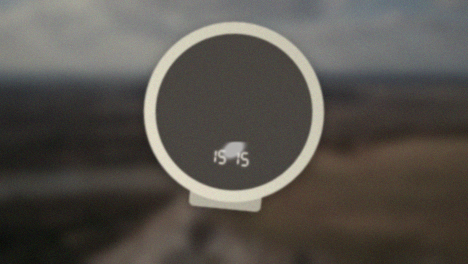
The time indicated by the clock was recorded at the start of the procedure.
15:15
